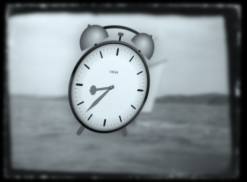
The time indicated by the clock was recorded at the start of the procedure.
8:37
